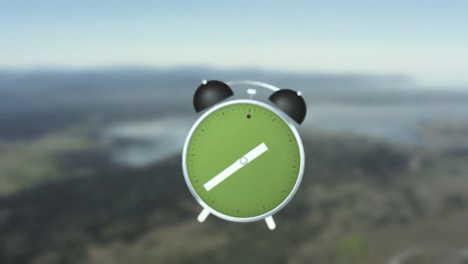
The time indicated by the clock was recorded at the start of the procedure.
1:38
